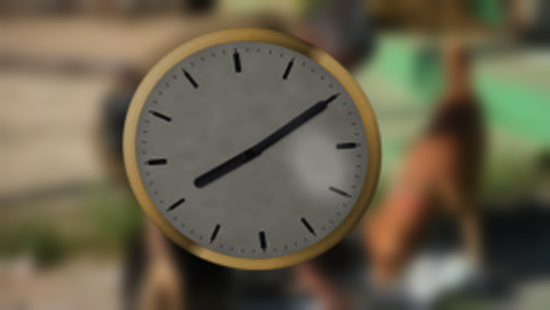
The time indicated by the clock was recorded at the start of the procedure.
8:10
